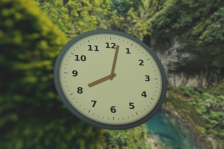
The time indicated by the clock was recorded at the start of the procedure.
8:02
